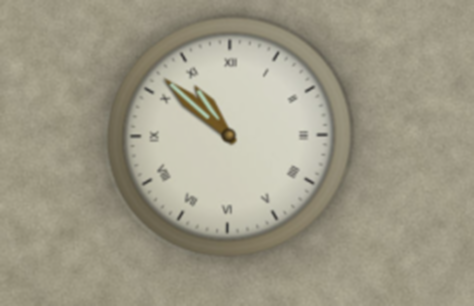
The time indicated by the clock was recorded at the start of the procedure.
10:52
